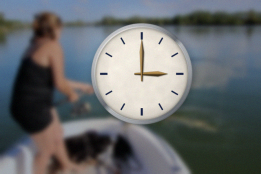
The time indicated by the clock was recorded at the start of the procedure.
3:00
